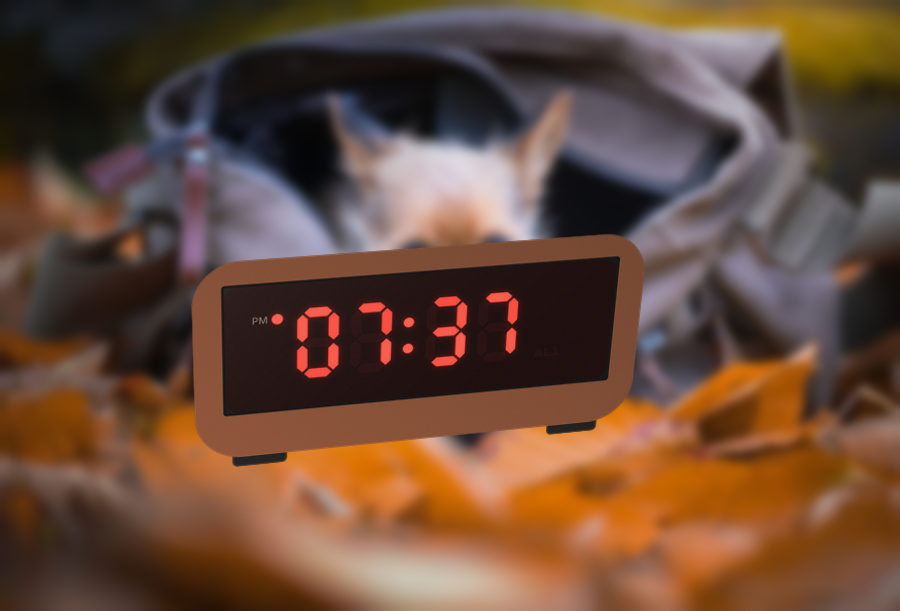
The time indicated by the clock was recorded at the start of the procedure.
7:37
